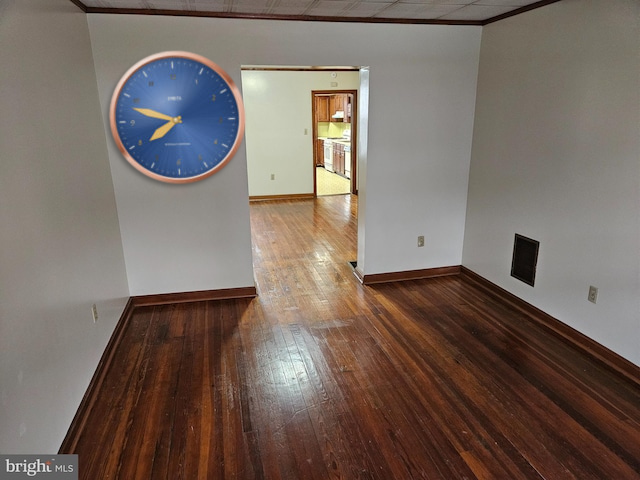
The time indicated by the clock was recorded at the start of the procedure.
7:48
